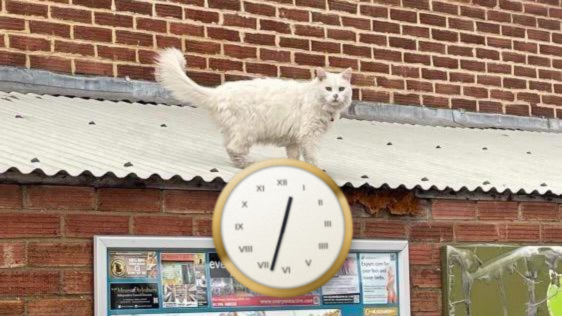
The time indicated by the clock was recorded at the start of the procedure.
12:33
